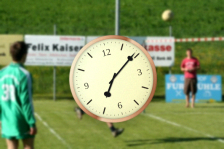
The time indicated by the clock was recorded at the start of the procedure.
7:09
